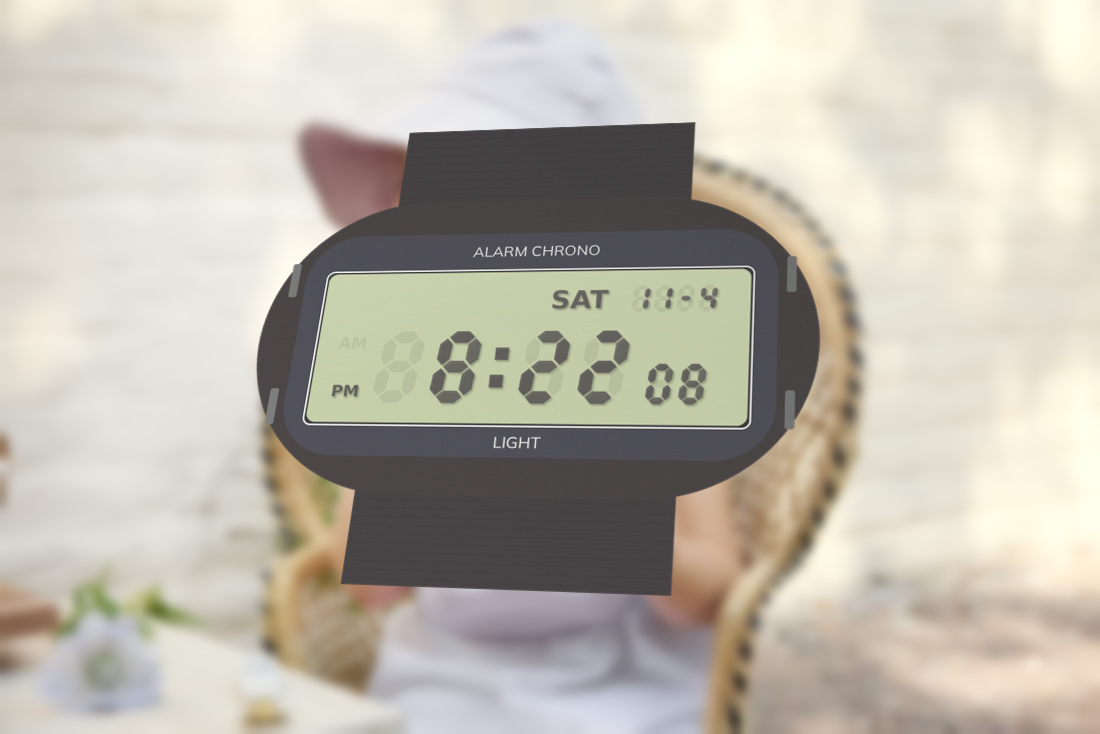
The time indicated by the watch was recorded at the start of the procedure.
8:22:08
